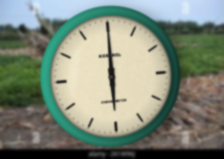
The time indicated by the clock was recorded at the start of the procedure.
6:00
